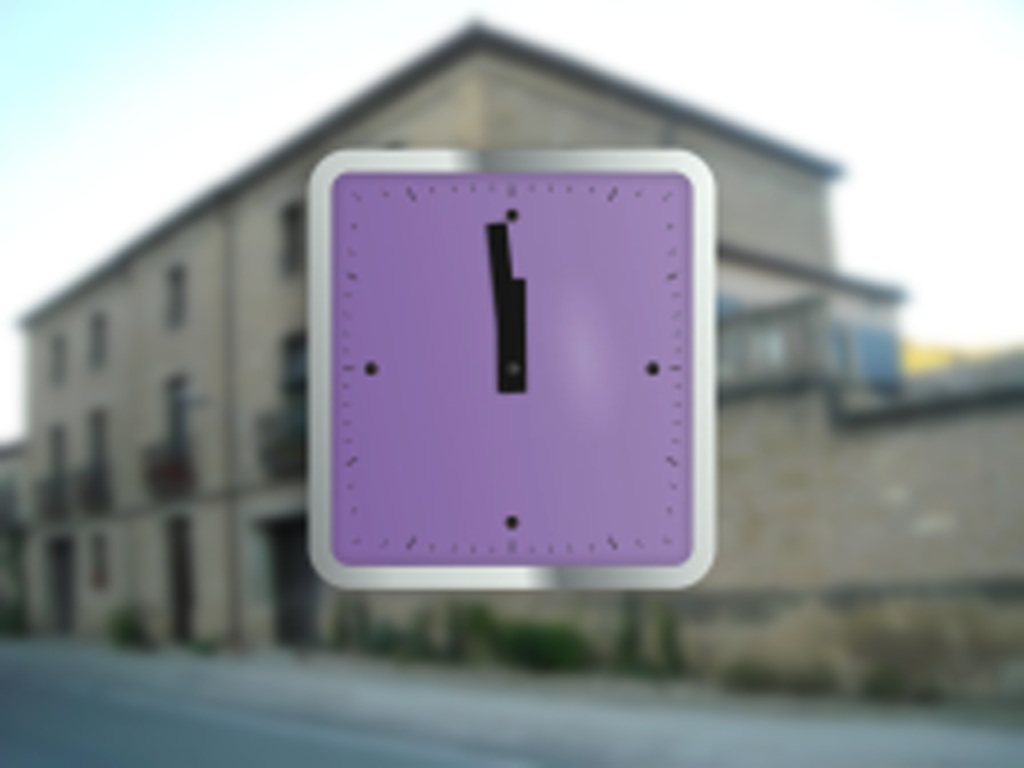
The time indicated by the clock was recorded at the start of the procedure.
11:59
